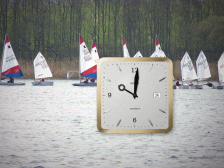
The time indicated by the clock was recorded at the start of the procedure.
10:01
